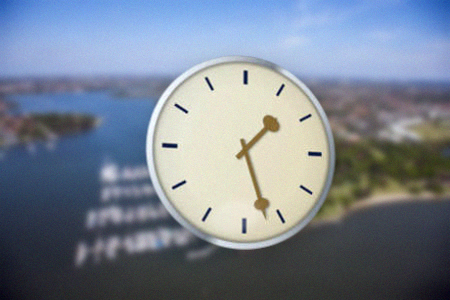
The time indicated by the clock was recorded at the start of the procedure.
1:27
